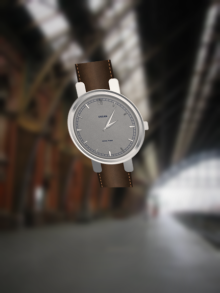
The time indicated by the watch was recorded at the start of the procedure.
2:06
